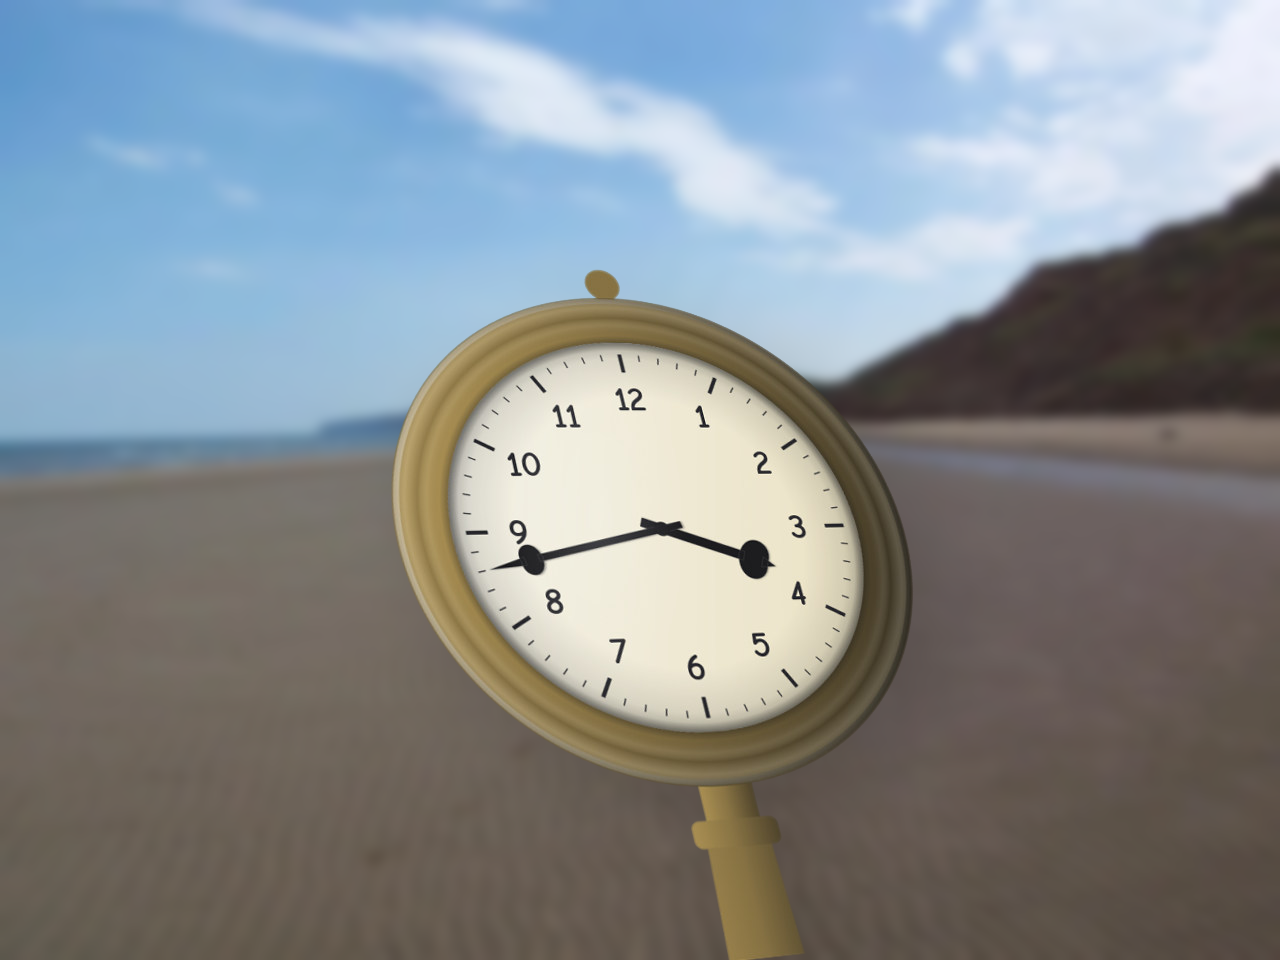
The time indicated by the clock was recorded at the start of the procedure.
3:43
